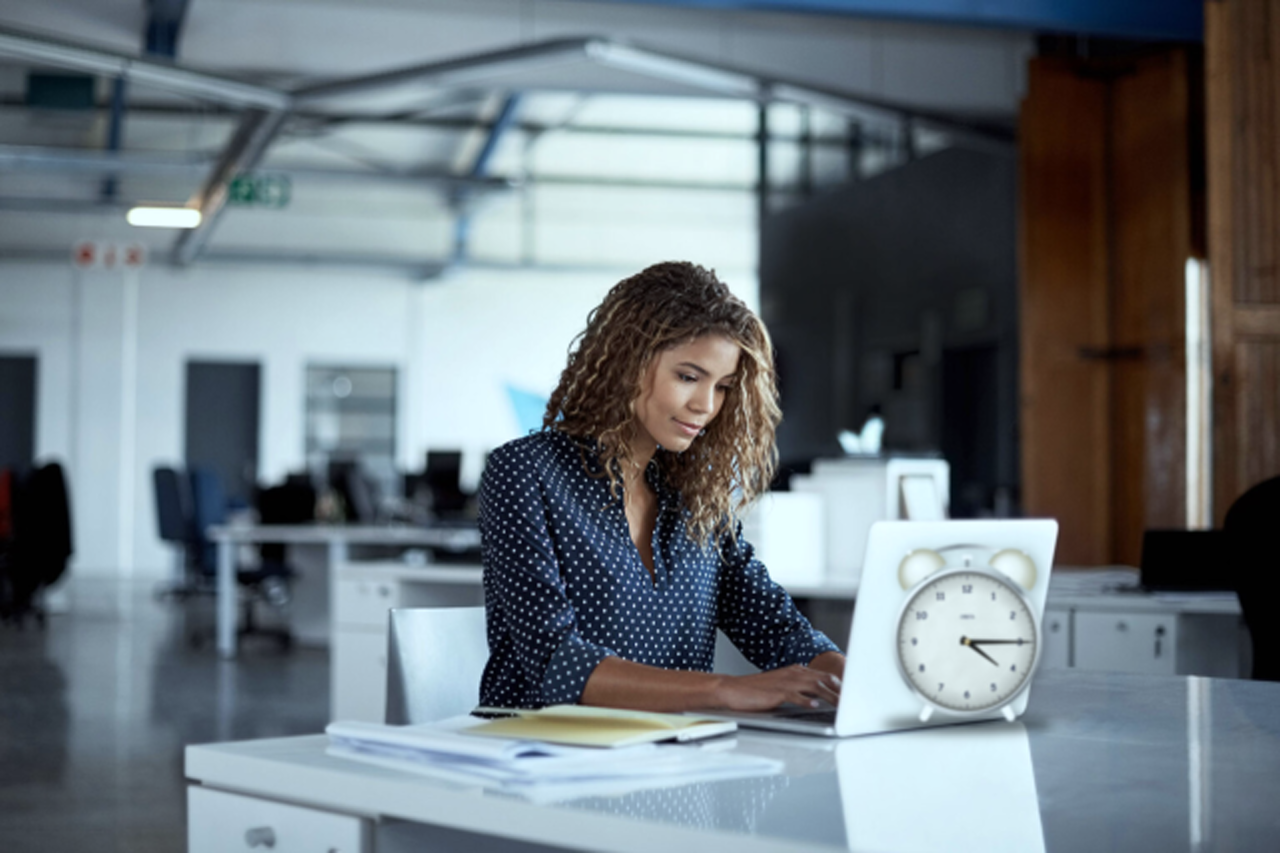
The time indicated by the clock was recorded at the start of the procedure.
4:15
